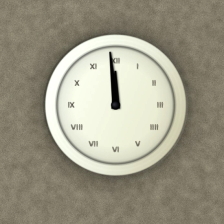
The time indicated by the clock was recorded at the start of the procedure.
11:59
